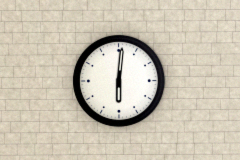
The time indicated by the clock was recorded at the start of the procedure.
6:01
